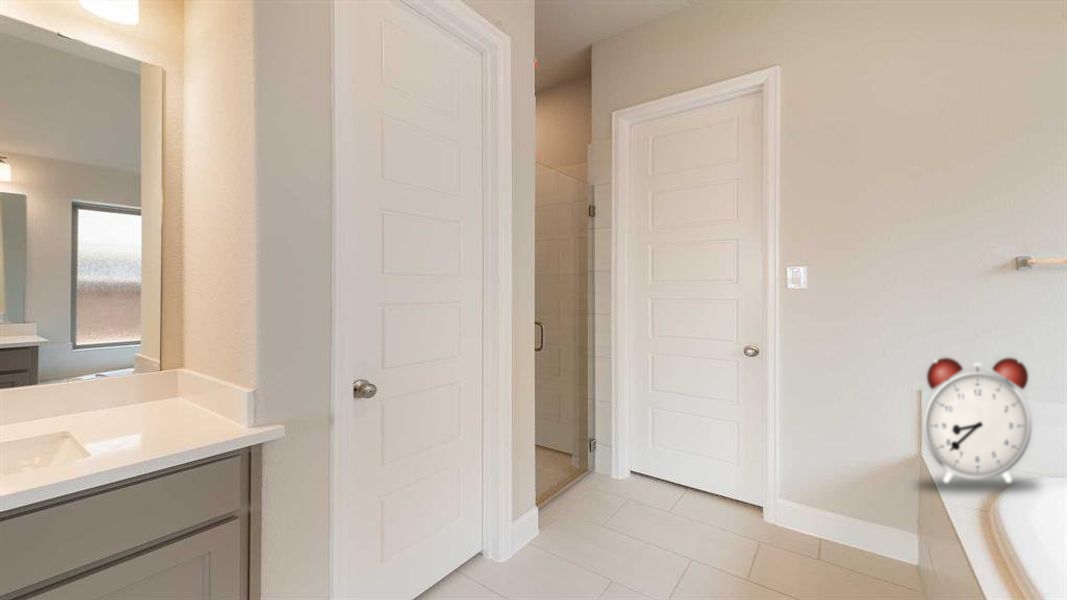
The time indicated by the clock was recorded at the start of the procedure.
8:38
